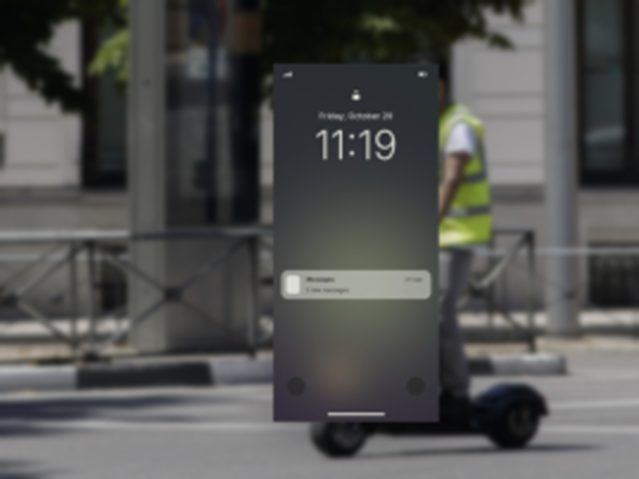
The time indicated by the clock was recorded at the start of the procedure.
11:19
